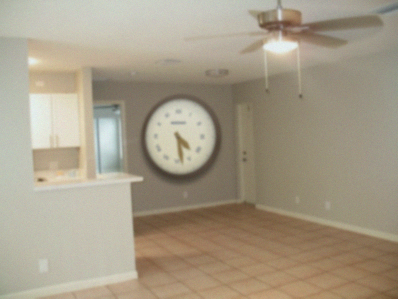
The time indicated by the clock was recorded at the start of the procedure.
4:28
